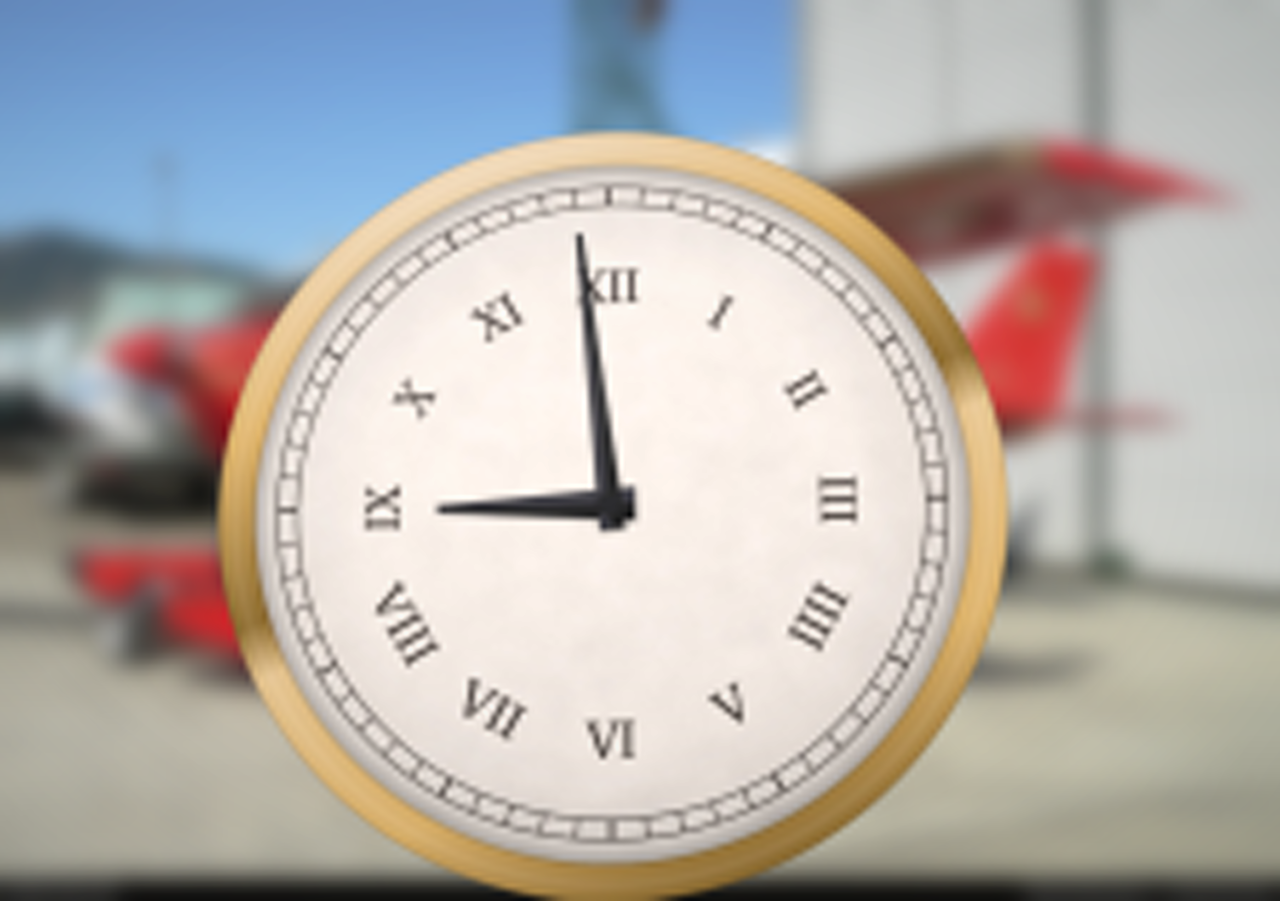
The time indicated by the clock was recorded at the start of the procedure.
8:59
